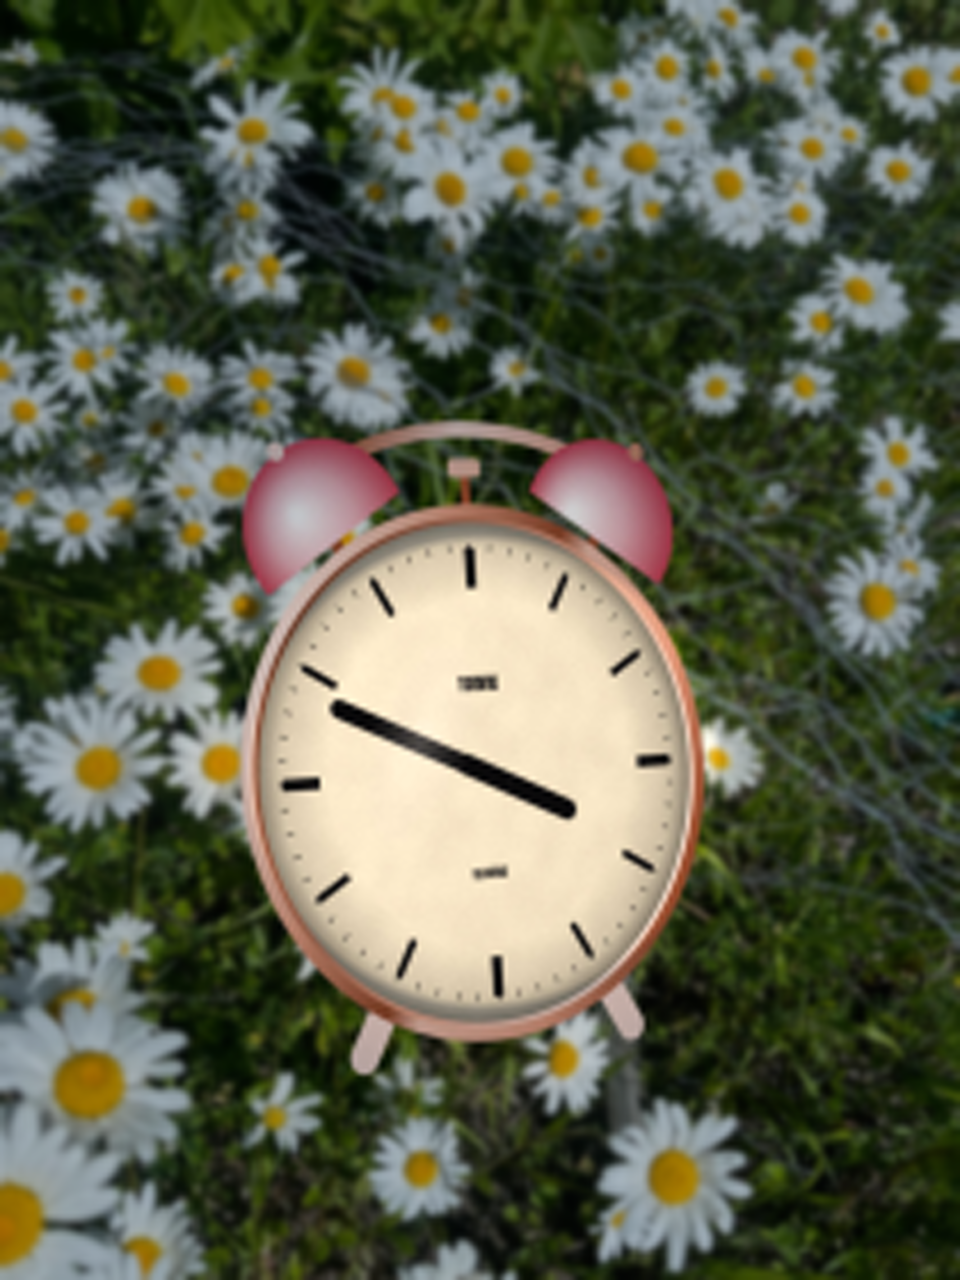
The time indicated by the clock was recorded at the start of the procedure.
3:49
